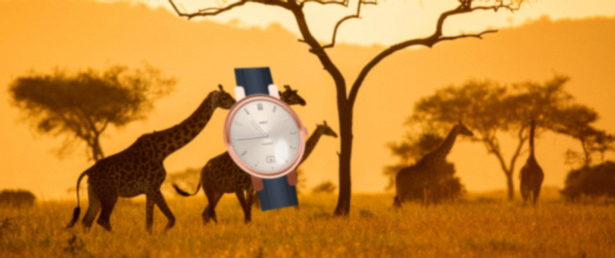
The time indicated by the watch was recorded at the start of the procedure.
10:45
